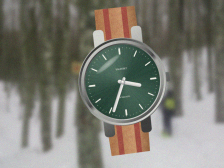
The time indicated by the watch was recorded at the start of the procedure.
3:34
